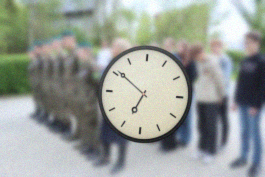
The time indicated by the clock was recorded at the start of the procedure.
6:51
